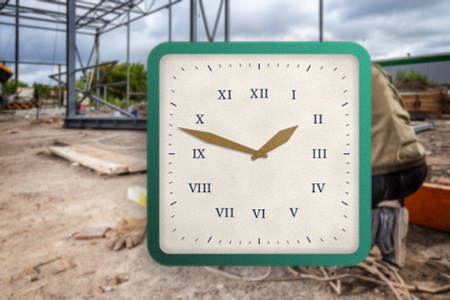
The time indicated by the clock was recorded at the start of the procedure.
1:48
